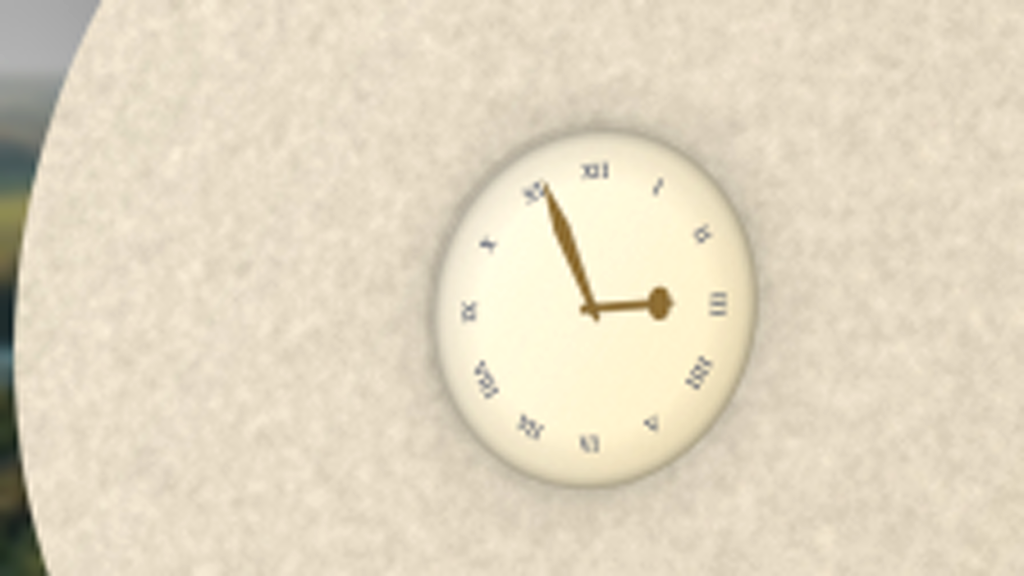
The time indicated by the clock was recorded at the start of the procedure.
2:56
